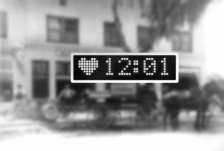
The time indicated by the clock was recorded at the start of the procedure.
12:01
